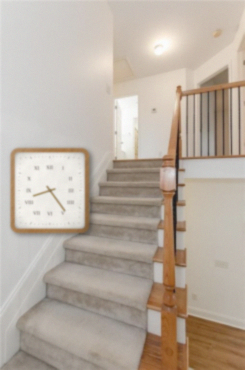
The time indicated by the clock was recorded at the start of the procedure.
8:24
